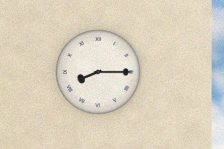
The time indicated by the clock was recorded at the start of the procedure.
8:15
